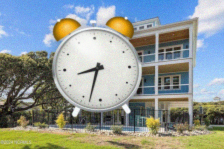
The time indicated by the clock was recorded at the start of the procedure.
8:33
